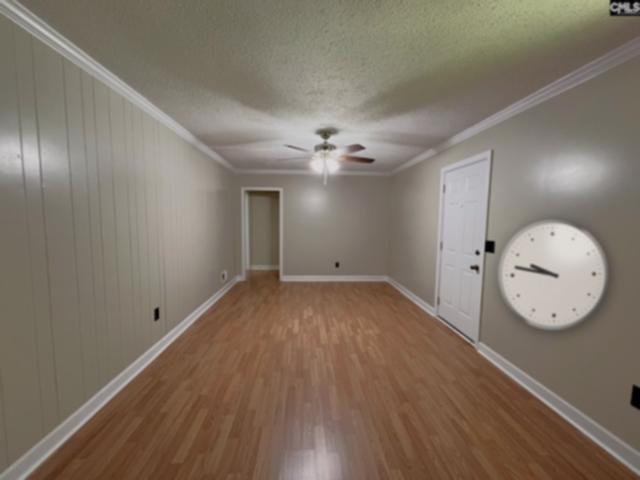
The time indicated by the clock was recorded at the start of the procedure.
9:47
